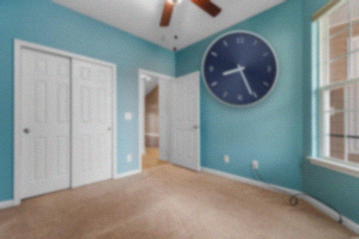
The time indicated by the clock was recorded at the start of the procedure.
8:26
